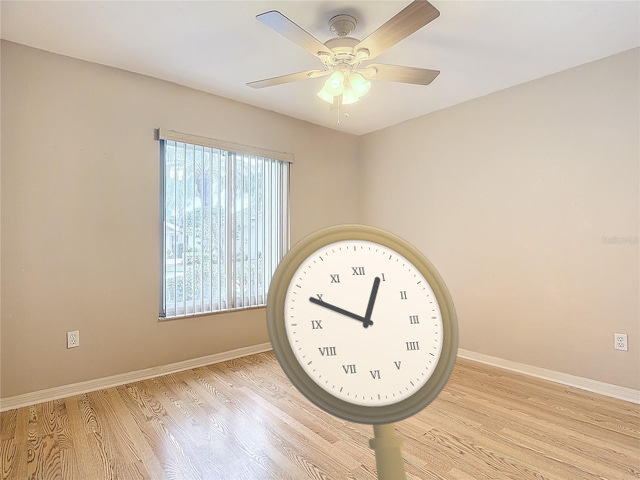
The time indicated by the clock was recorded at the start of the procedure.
12:49
